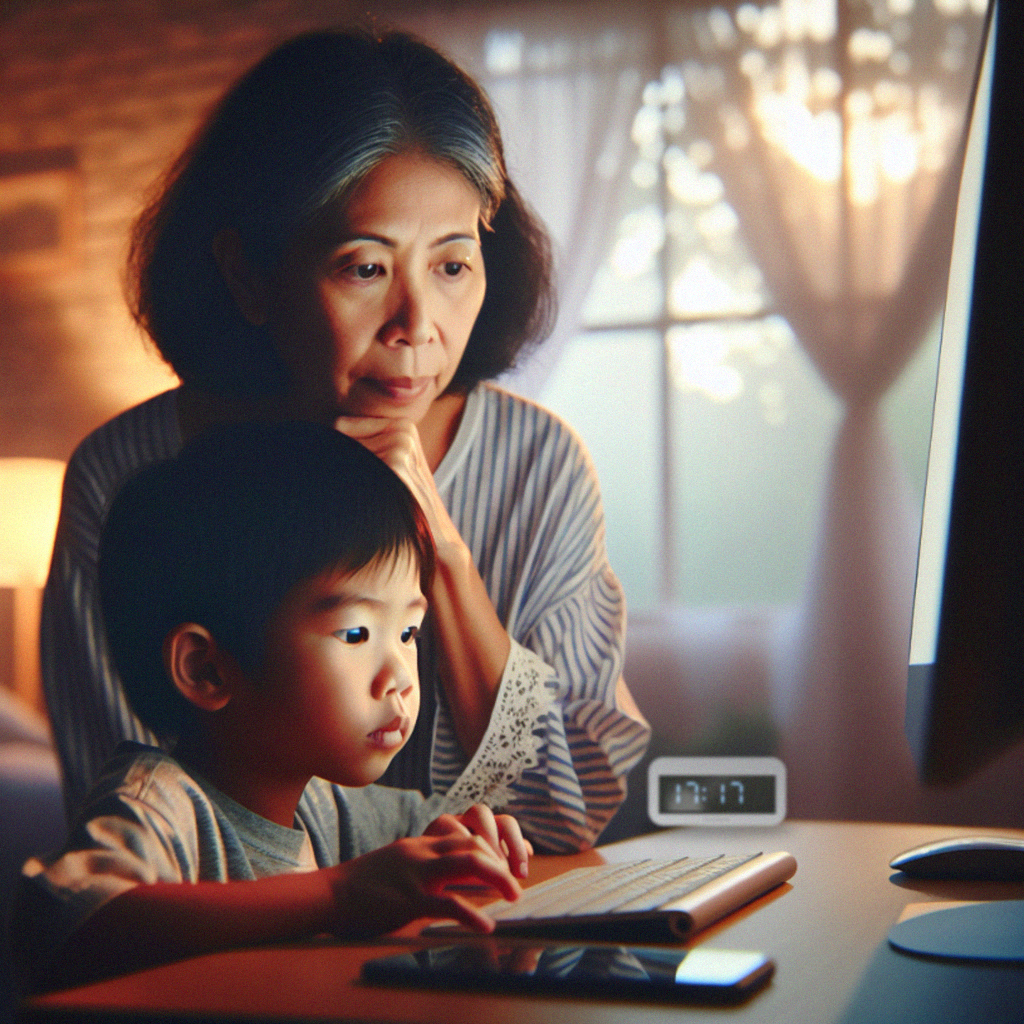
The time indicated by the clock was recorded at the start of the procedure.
17:17
